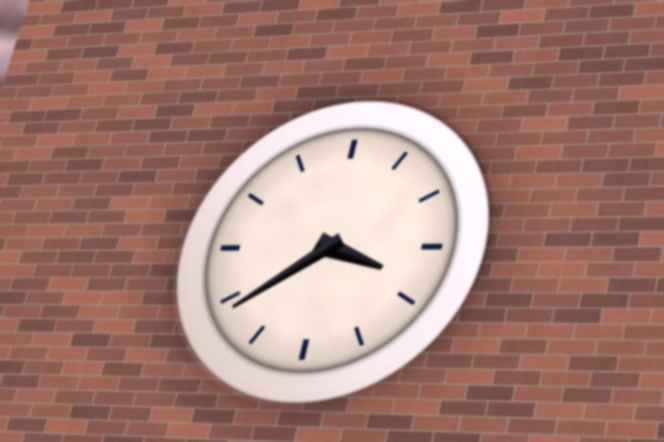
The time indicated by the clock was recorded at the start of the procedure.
3:39
